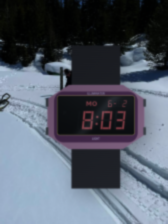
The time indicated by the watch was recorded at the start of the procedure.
8:03
